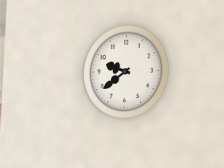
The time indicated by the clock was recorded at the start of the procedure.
9:39
